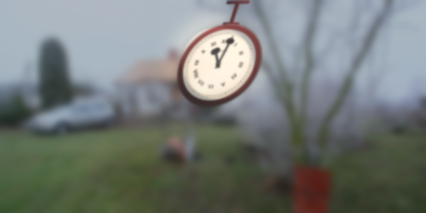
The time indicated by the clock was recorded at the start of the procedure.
11:02
